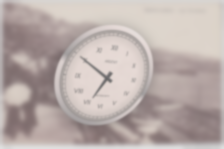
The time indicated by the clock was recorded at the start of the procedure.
6:50
